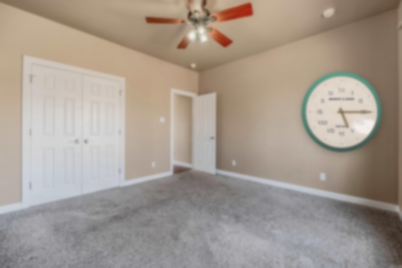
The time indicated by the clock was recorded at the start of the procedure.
5:15
